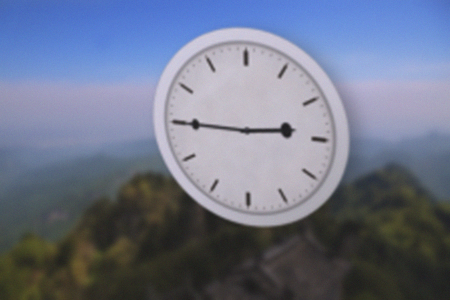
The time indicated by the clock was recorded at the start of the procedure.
2:45
